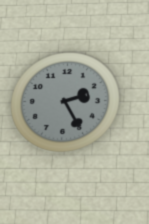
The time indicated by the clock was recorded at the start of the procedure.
2:25
